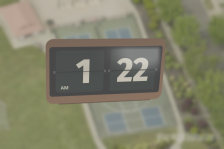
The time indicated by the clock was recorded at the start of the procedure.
1:22
